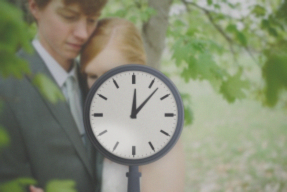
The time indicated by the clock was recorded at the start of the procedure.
12:07
